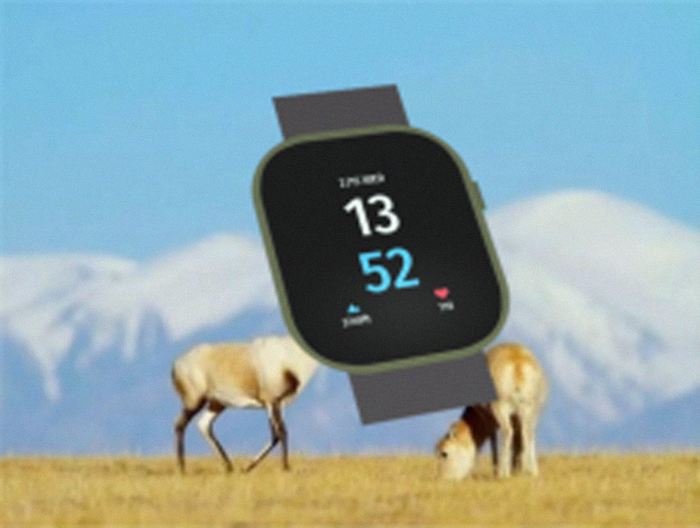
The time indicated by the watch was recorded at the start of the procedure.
13:52
